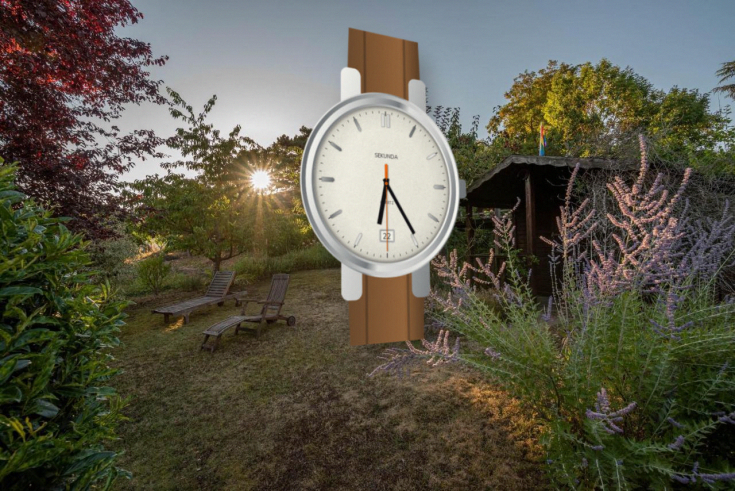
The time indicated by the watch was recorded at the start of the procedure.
6:24:30
